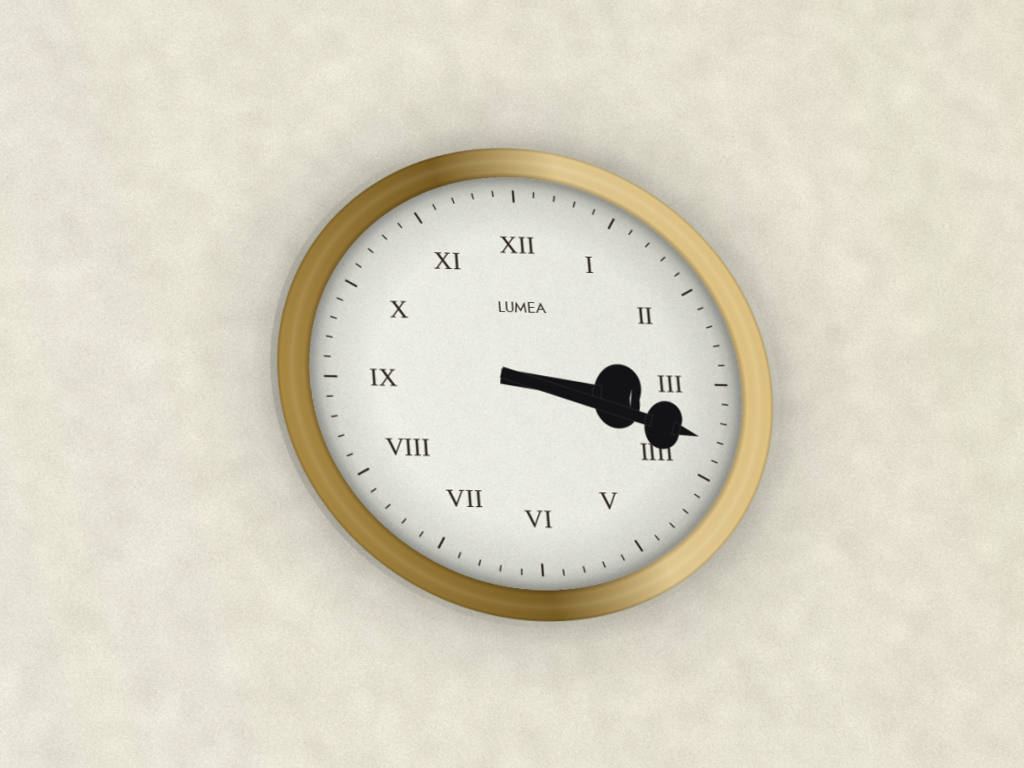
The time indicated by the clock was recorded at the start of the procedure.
3:18
